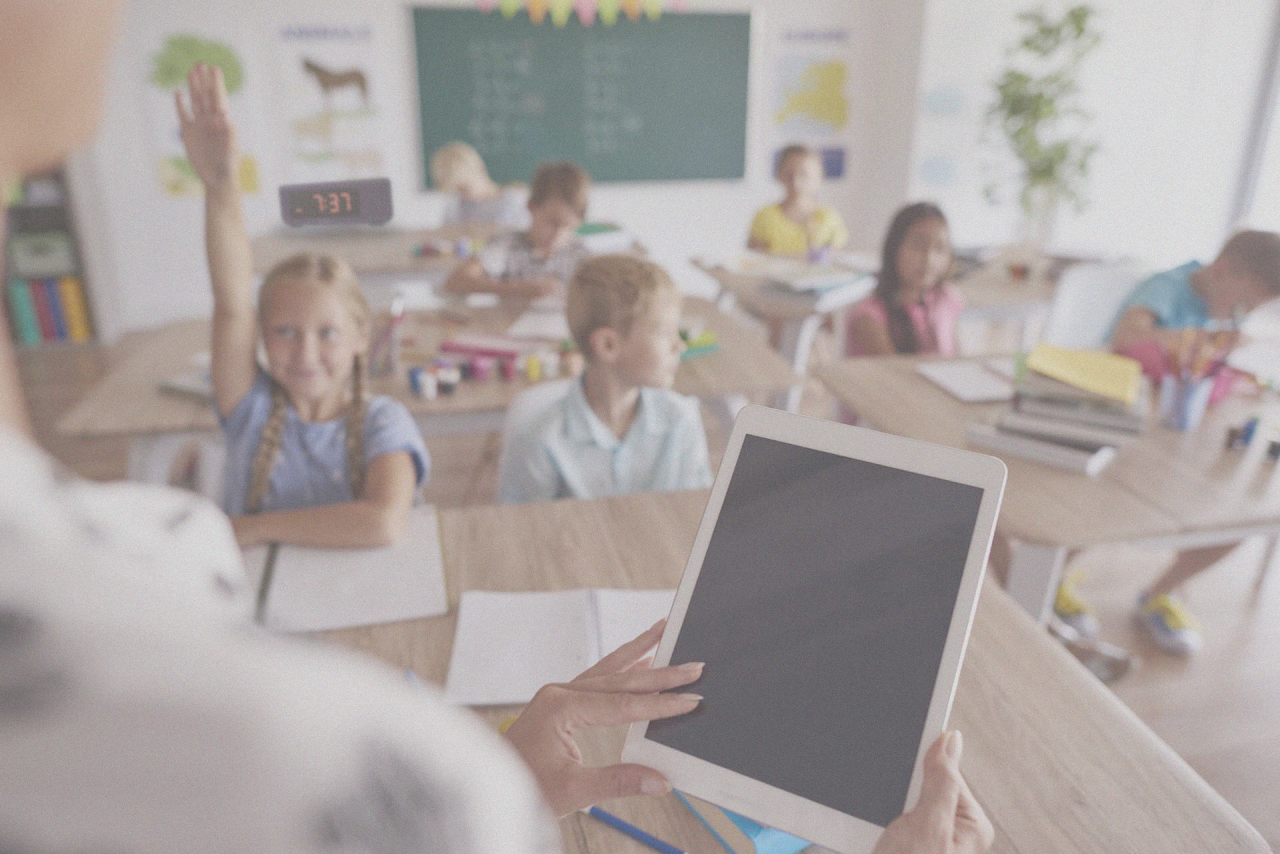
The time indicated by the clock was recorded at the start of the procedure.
7:37
